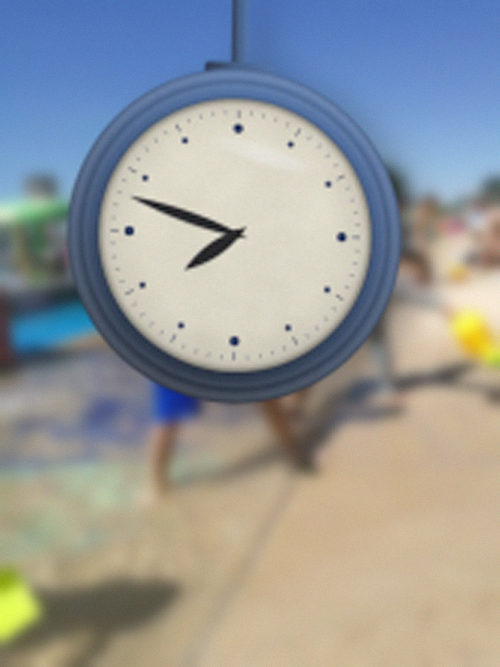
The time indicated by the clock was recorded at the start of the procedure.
7:48
